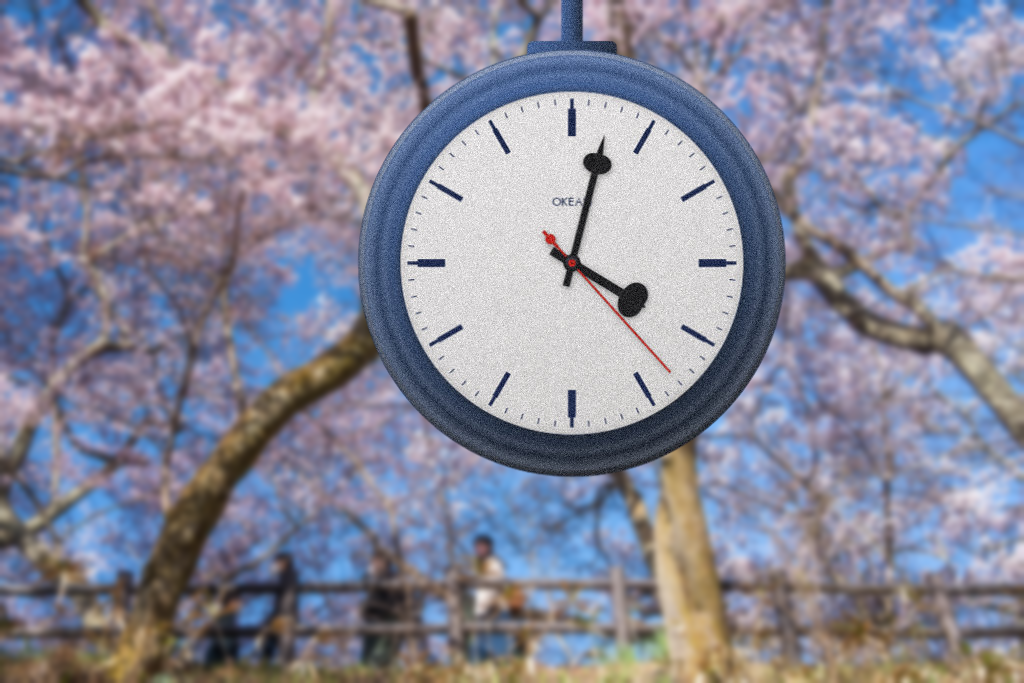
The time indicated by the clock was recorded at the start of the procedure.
4:02:23
